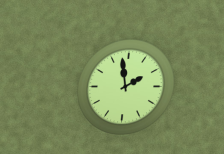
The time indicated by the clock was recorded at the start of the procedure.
1:58
